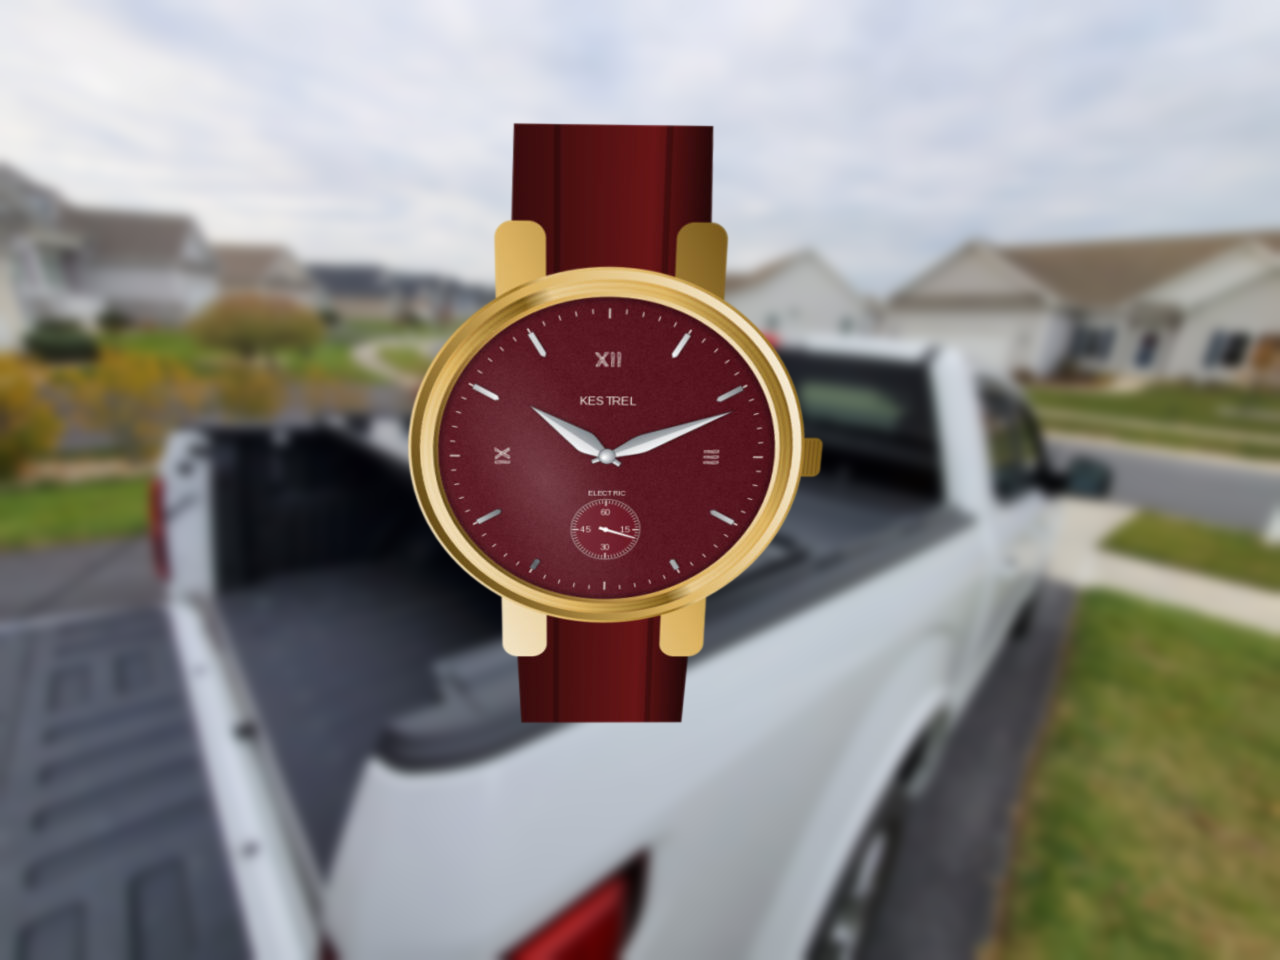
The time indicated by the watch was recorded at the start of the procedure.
10:11:18
